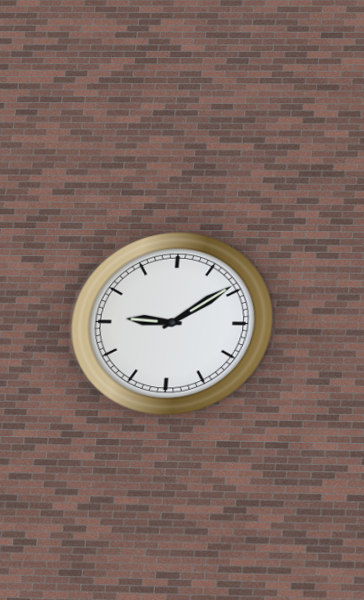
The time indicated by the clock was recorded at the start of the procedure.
9:09
